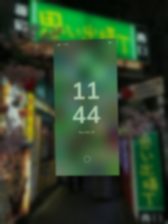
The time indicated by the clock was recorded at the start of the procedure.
11:44
